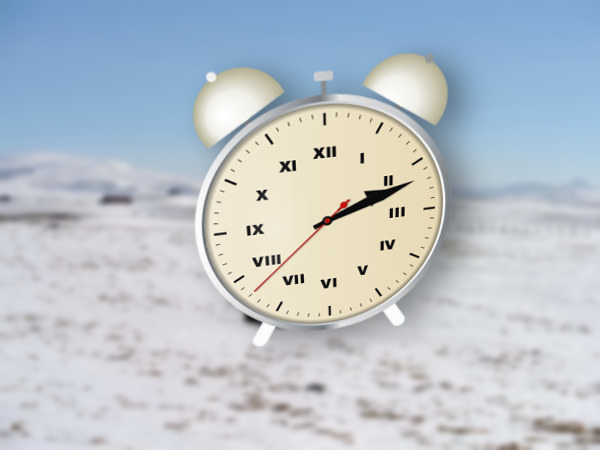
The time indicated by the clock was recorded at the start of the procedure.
2:11:38
